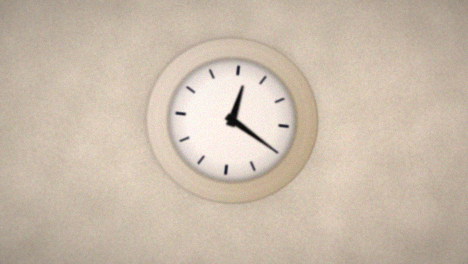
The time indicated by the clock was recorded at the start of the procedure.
12:20
